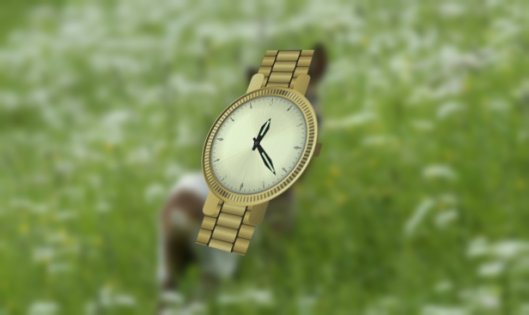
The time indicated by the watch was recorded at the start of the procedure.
12:22
